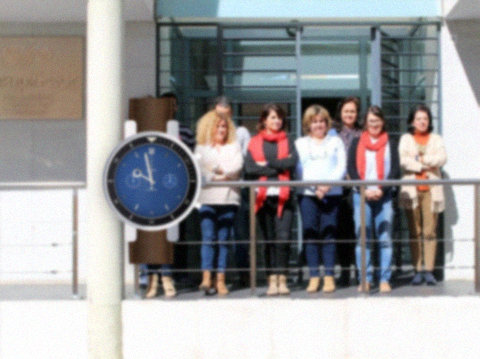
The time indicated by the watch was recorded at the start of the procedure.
9:58
